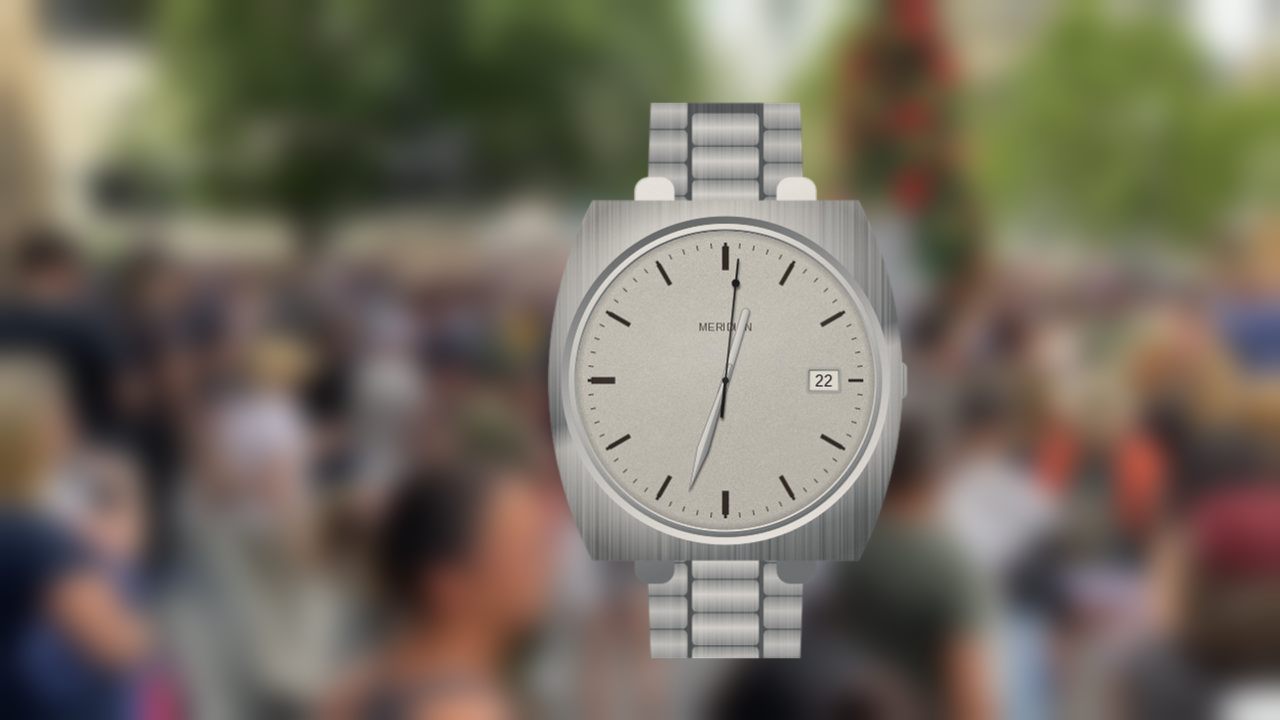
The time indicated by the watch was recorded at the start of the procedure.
12:33:01
